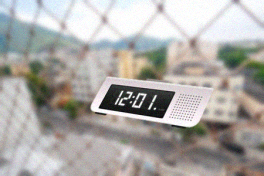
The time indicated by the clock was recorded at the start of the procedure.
12:01
